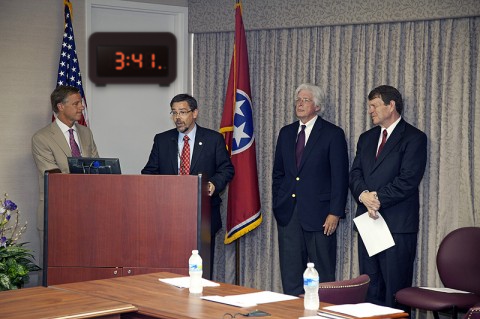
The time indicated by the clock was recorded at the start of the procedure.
3:41
